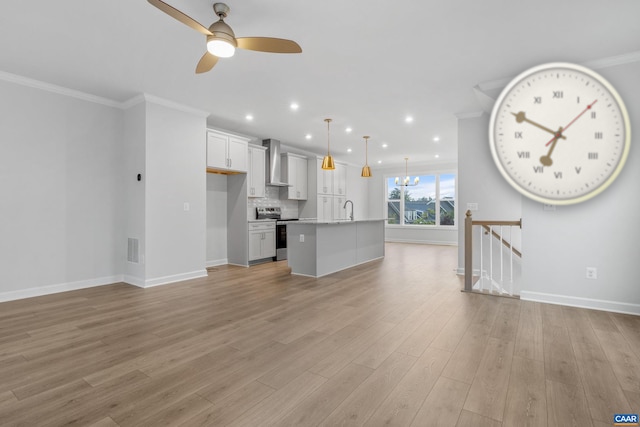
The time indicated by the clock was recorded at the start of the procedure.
6:49:08
